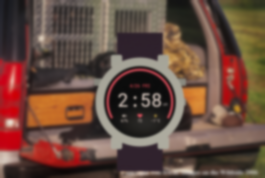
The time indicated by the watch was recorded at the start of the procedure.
2:58
